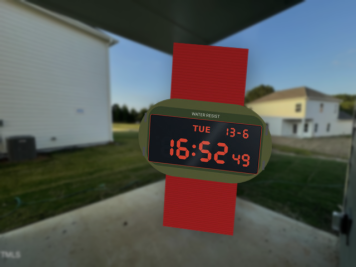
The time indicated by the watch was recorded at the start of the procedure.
16:52:49
